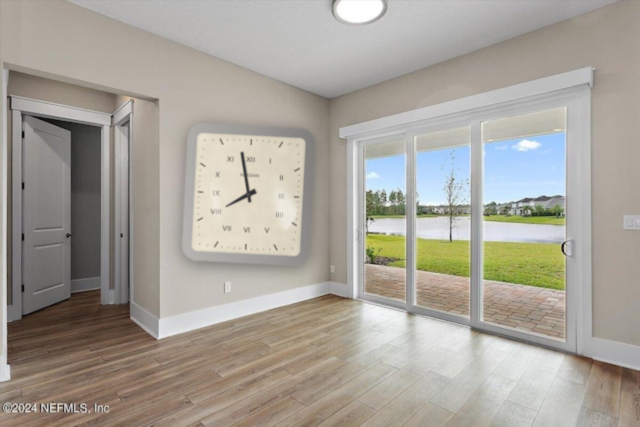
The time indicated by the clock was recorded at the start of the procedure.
7:58
